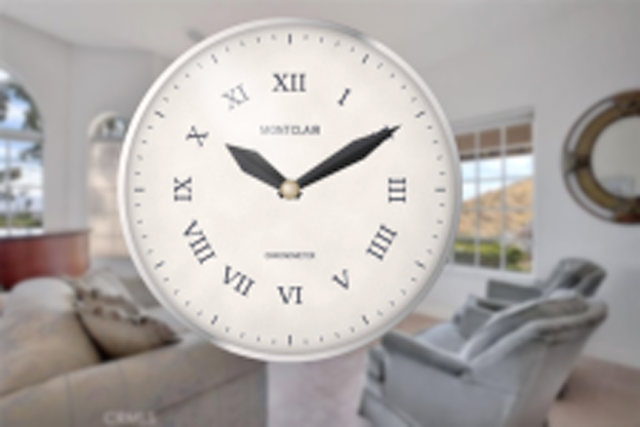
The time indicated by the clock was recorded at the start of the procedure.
10:10
